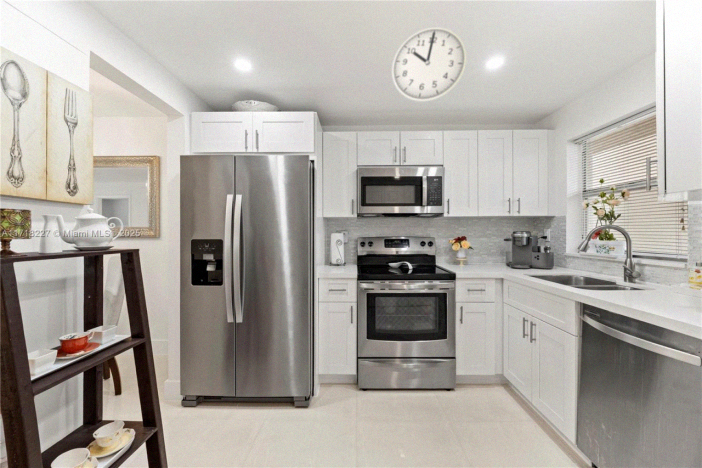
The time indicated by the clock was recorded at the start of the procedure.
10:00
